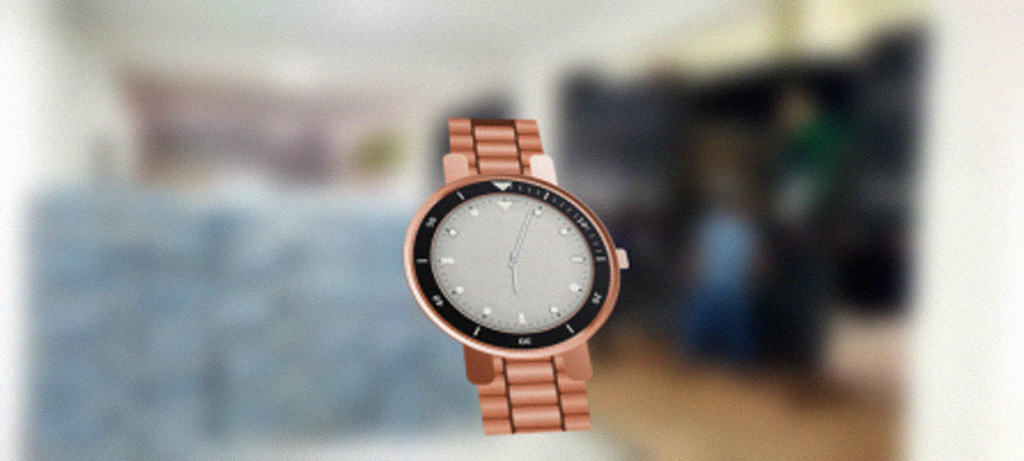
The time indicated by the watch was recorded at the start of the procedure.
6:04
